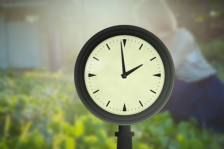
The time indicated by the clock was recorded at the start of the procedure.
1:59
